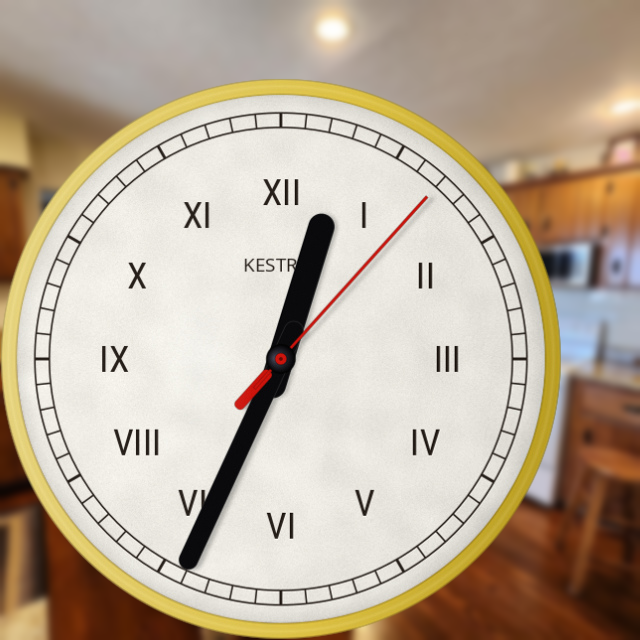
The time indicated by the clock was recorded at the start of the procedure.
12:34:07
